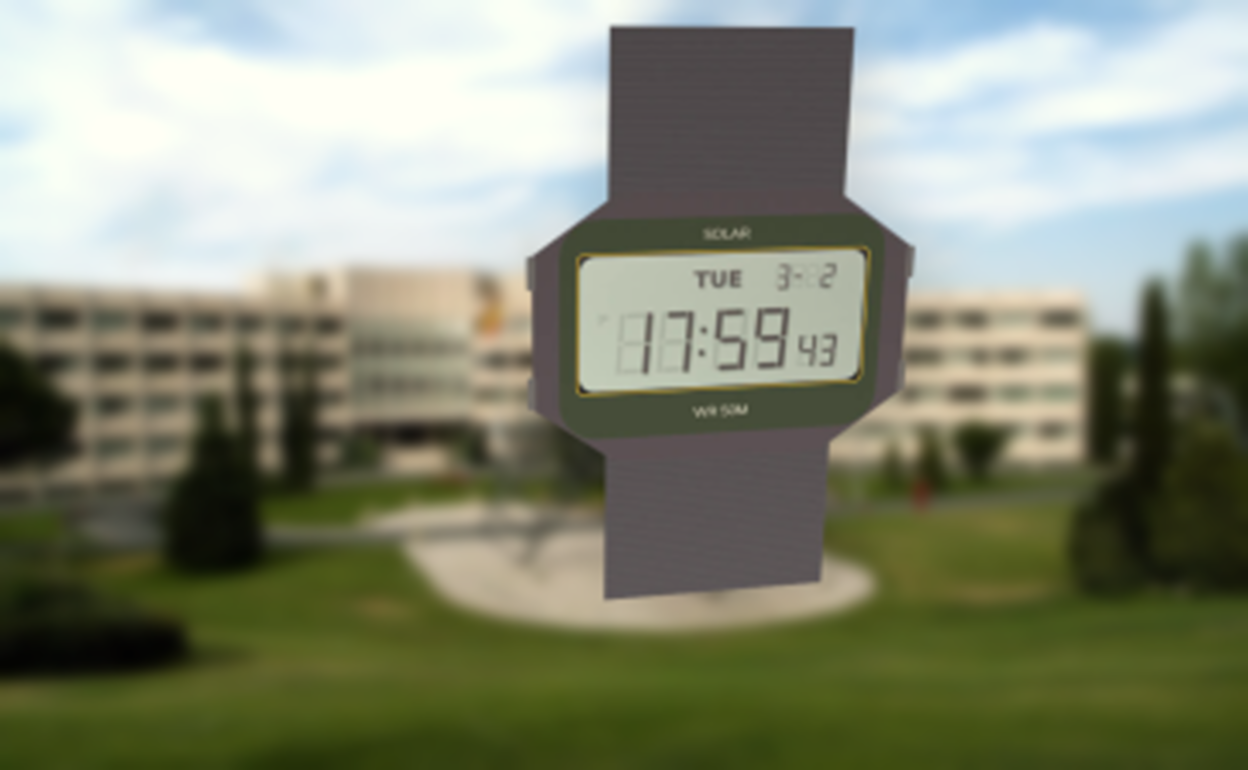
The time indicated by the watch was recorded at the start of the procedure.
17:59:43
